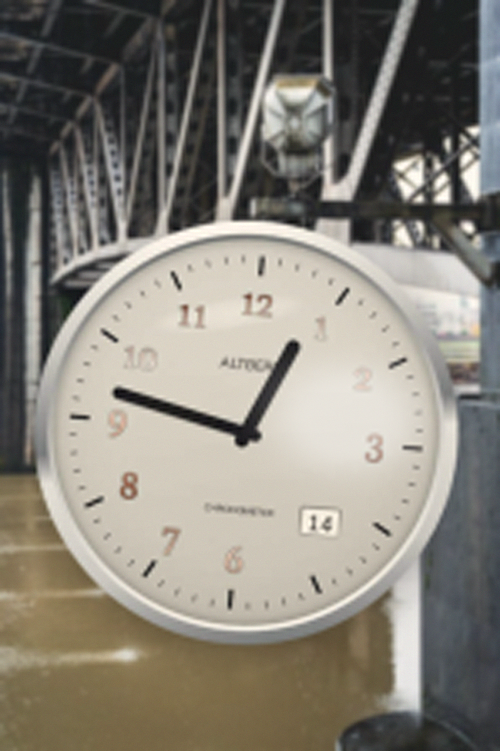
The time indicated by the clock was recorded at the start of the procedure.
12:47
